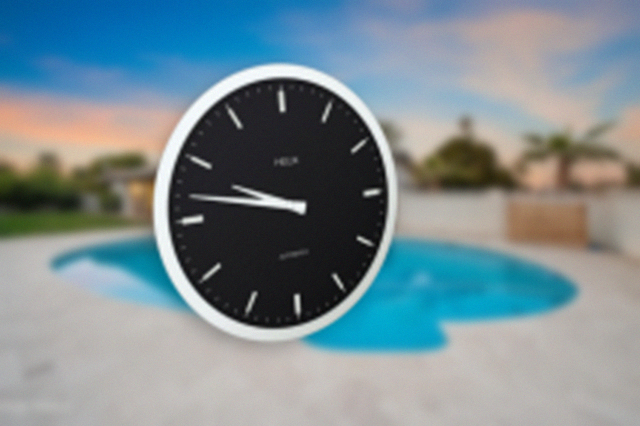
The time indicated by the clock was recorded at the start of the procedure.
9:47
